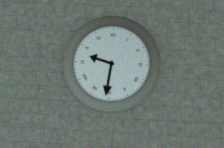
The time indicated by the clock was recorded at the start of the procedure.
9:31
